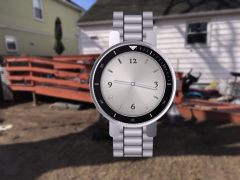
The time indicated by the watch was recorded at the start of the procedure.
9:17
